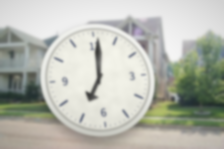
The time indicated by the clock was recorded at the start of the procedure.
7:01
